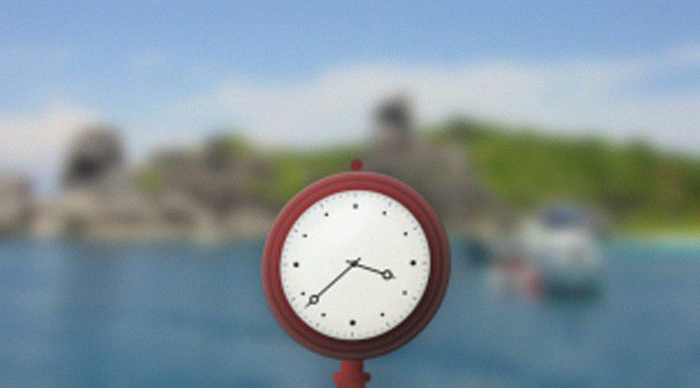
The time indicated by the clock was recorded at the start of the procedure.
3:38
